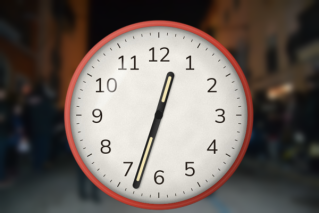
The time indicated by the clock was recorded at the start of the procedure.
12:33
